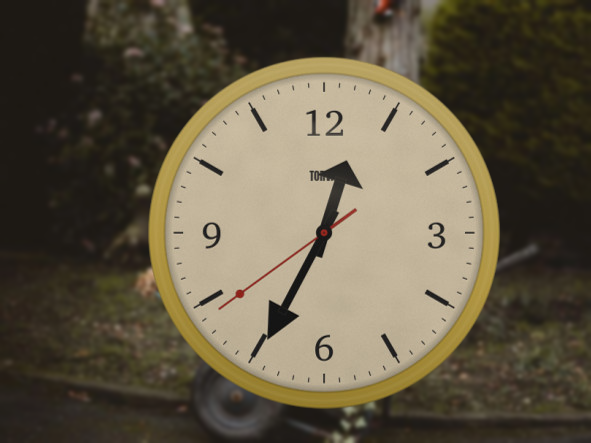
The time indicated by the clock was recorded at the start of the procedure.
12:34:39
